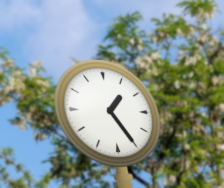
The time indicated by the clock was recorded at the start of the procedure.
1:25
